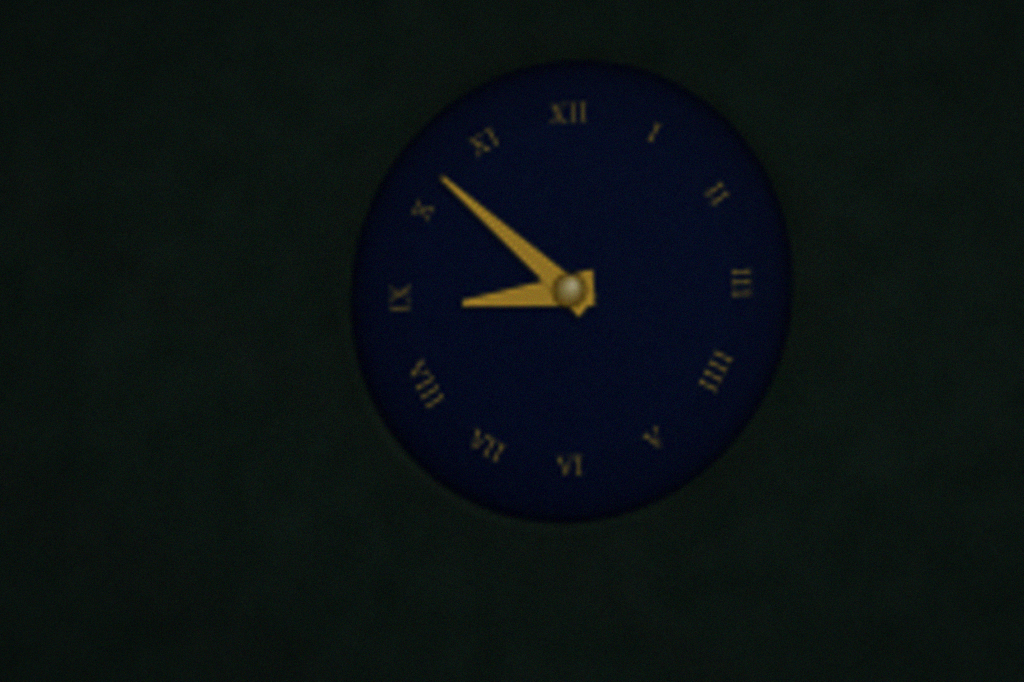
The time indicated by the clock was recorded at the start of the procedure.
8:52
